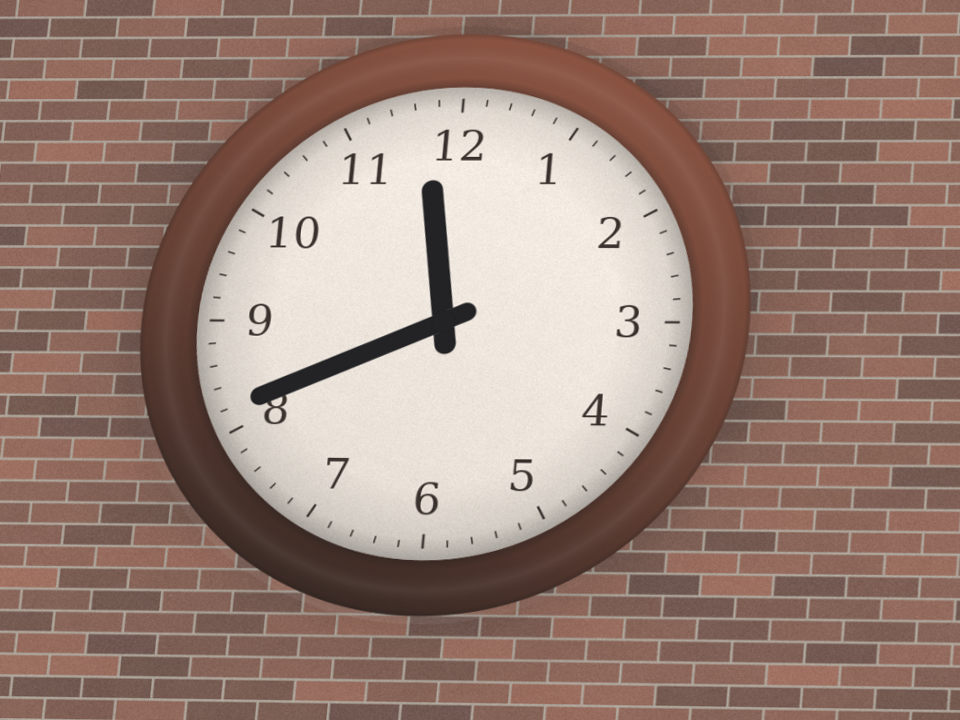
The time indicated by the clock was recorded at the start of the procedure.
11:41
